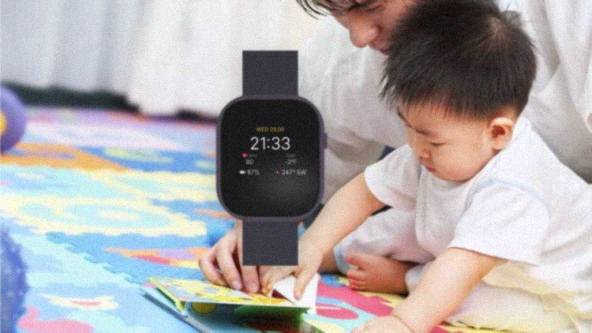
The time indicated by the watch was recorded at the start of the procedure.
21:33
